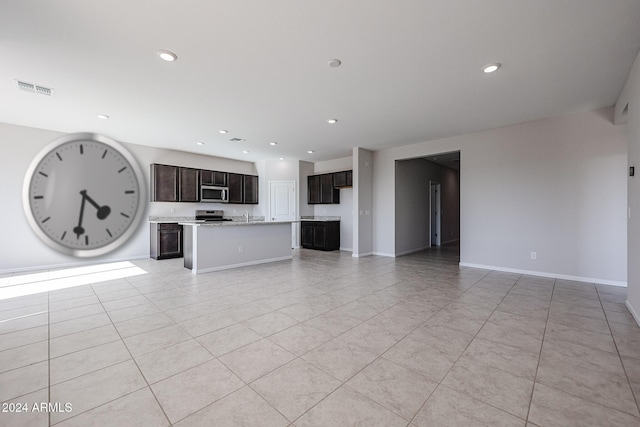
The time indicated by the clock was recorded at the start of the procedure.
4:32
